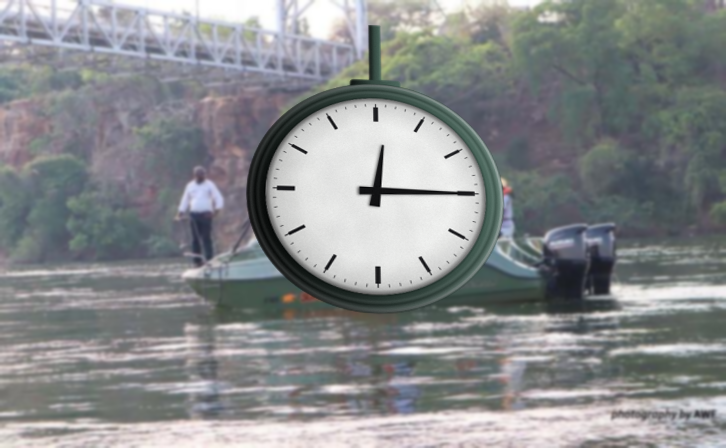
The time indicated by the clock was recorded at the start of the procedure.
12:15
